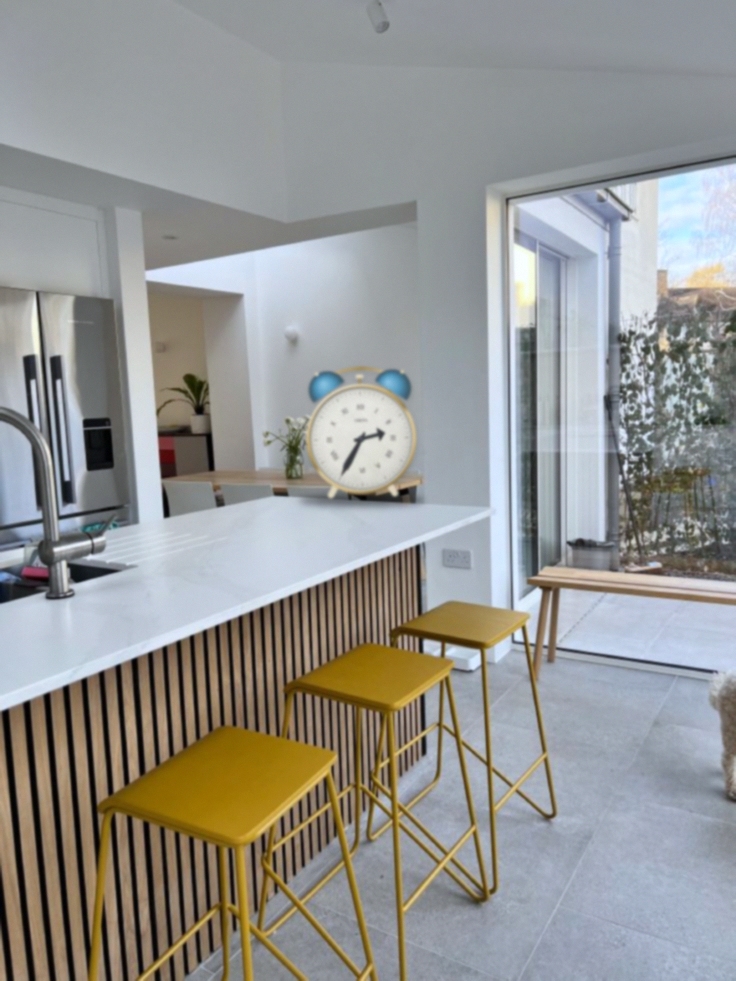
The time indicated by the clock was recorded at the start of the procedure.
2:35
